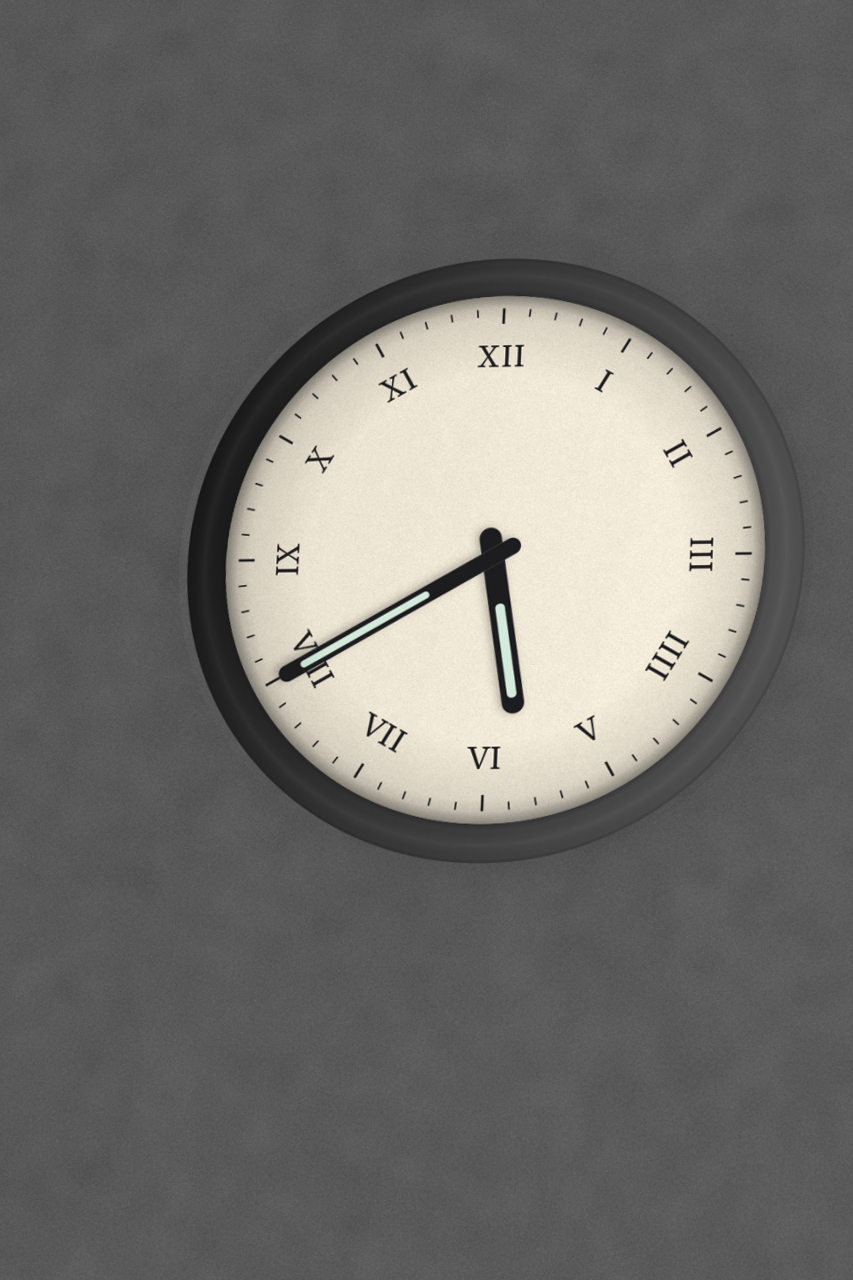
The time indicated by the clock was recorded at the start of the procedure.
5:40
